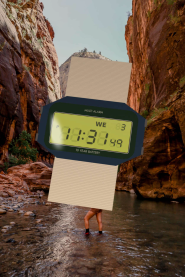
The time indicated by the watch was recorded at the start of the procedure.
11:31:49
